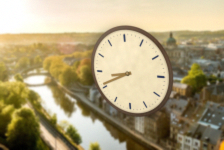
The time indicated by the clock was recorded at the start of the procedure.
8:41
